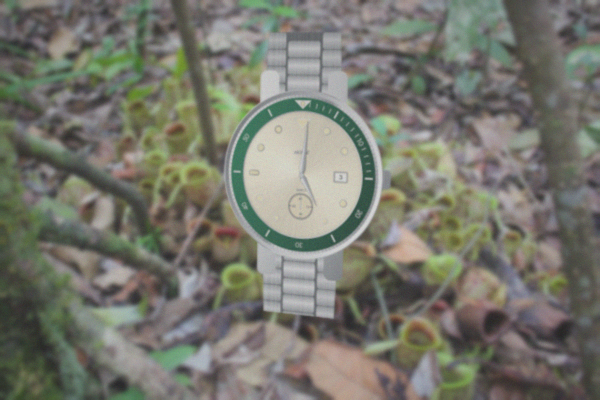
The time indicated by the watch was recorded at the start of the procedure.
5:01
